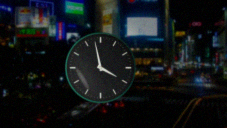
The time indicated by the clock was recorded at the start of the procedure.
3:58
